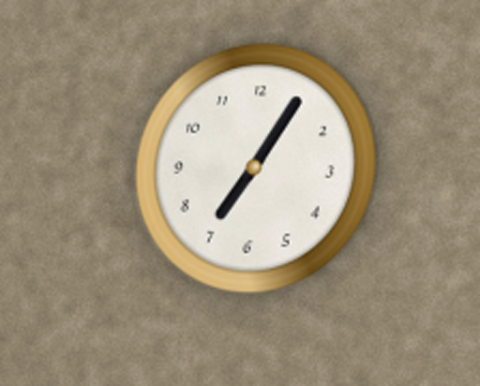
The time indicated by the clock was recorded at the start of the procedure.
7:05
